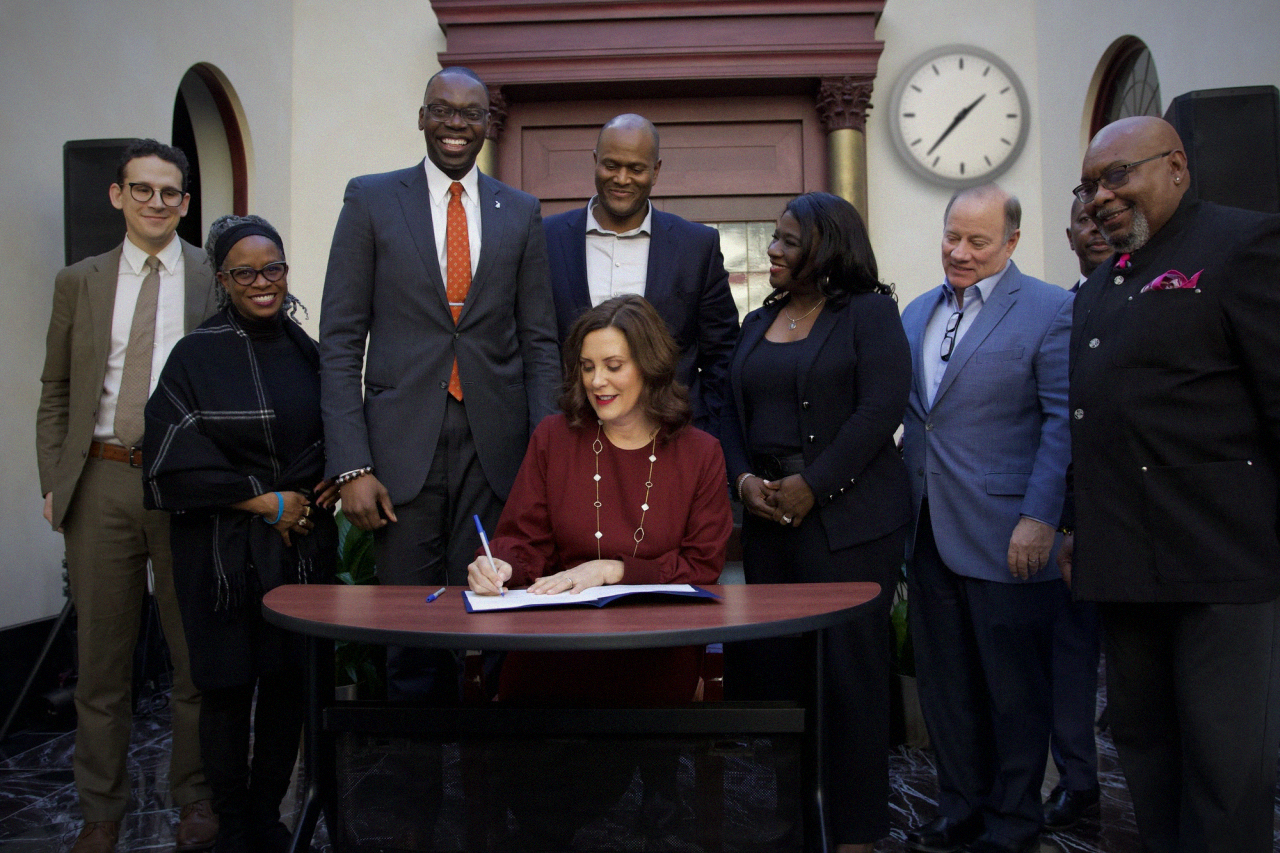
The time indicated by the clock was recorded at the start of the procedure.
1:37
